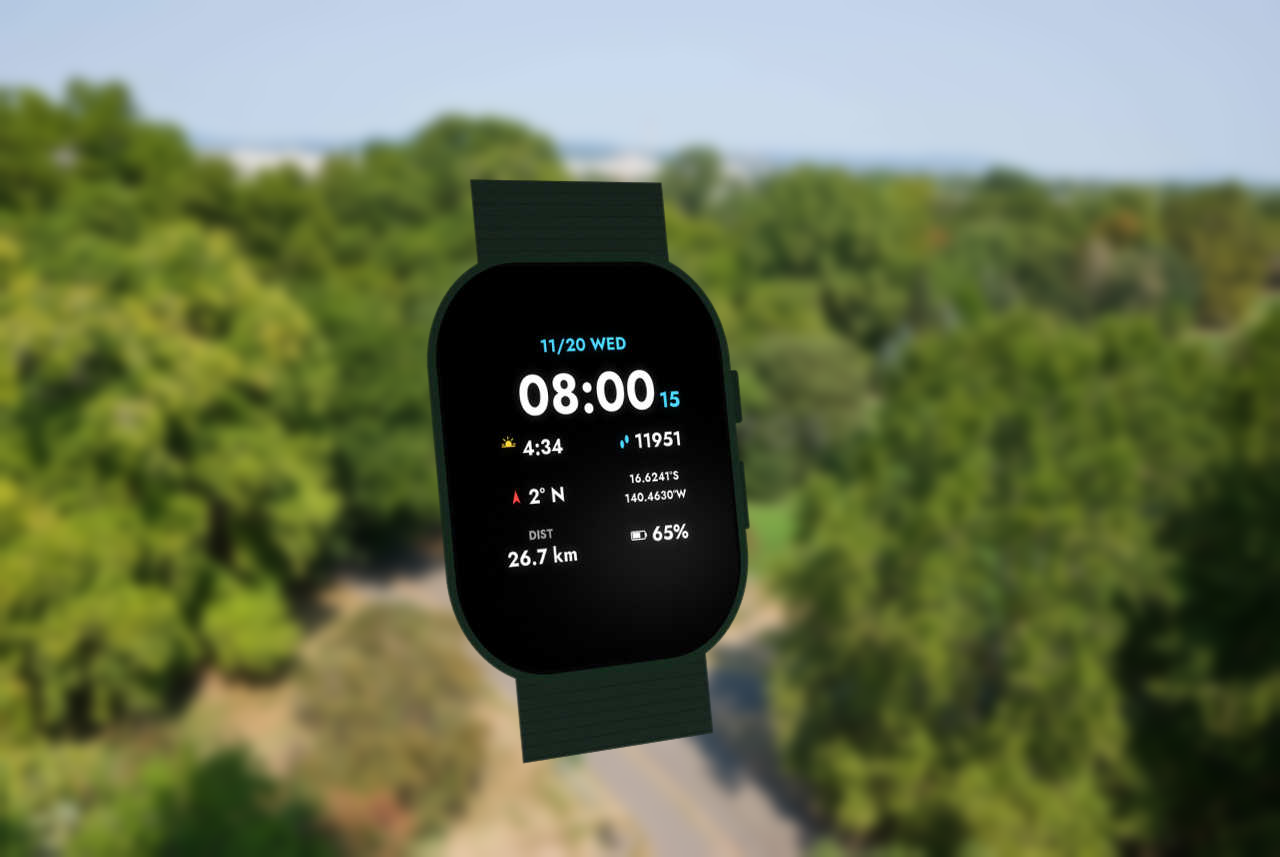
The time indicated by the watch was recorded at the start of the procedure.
8:00:15
